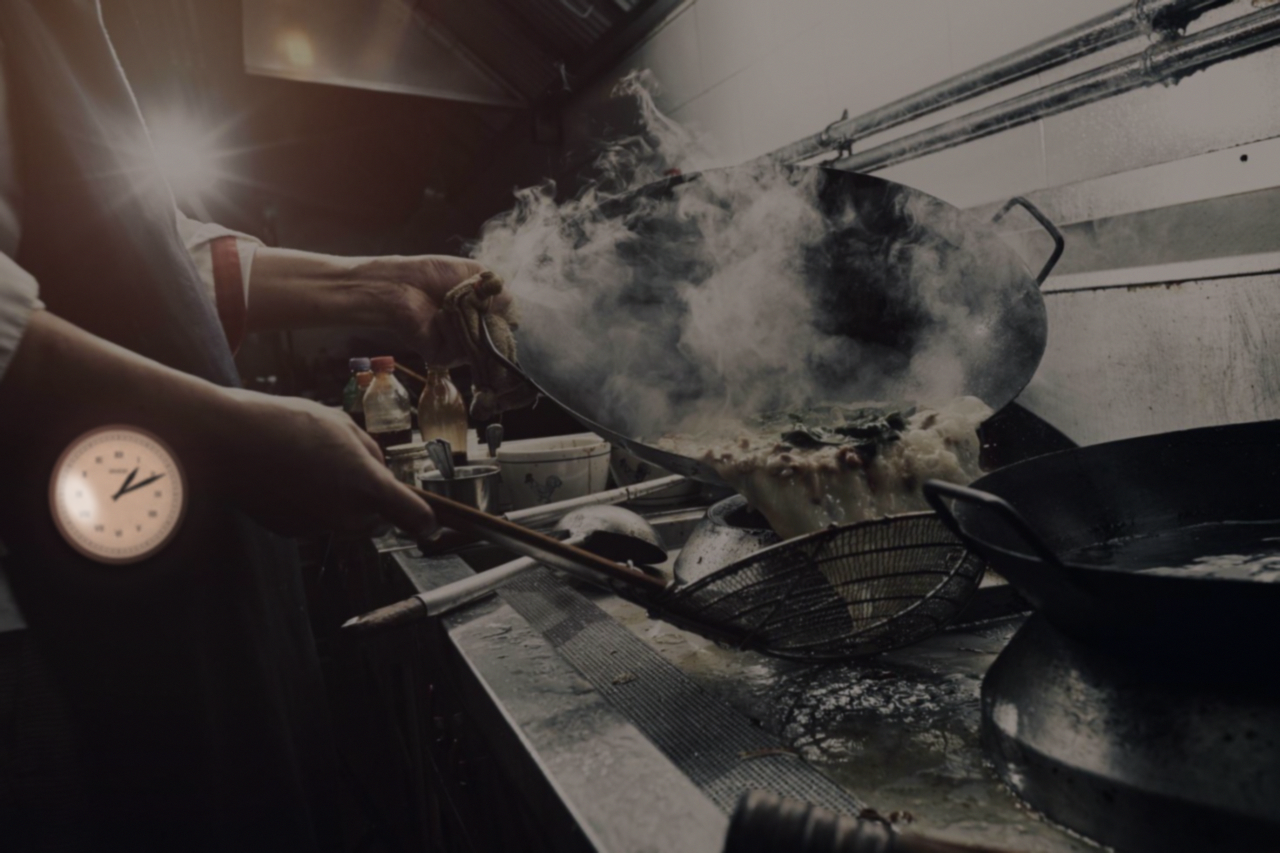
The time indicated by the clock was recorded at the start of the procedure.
1:11
